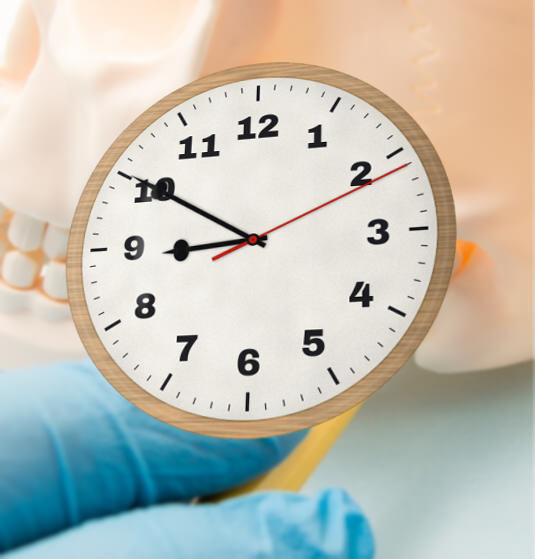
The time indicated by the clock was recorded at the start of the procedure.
8:50:11
